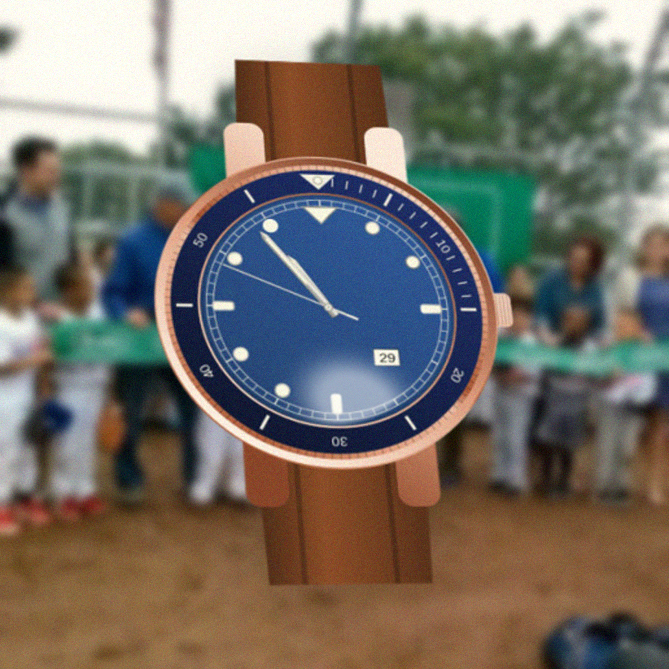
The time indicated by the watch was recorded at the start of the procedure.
10:53:49
